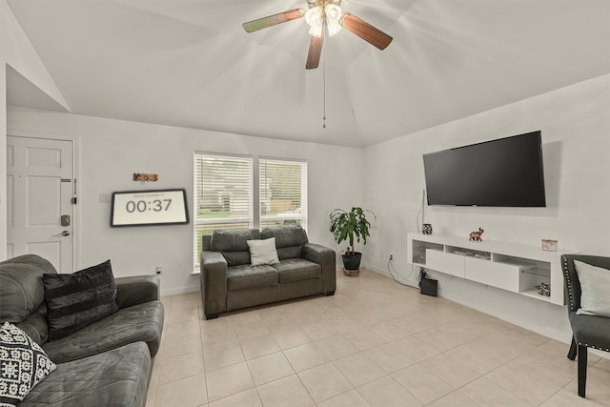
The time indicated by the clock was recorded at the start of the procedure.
0:37
